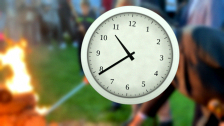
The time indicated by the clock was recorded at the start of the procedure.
10:39
